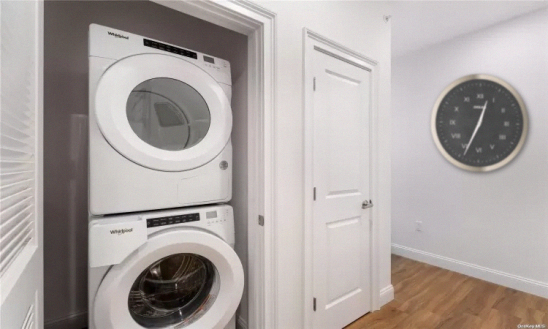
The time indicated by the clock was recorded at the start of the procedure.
12:34
